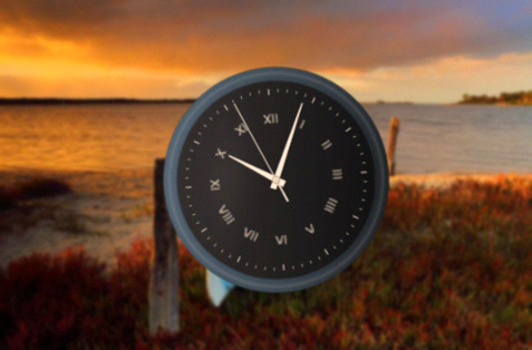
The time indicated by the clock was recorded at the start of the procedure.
10:03:56
